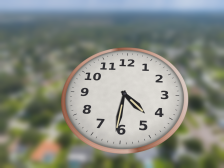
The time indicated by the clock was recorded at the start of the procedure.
4:31
